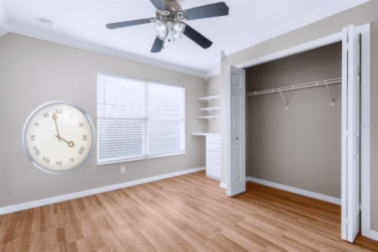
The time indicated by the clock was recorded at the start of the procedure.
3:58
